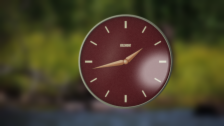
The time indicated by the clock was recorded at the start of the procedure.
1:43
